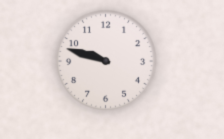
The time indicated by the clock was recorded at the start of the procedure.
9:48
